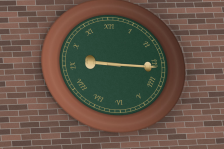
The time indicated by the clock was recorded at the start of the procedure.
9:16
